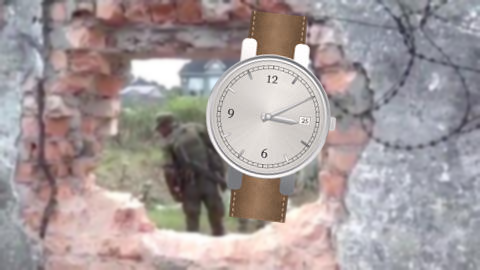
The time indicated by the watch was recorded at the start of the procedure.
3:10
